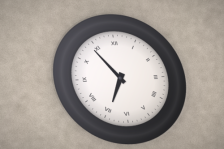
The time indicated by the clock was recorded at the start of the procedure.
6:54
